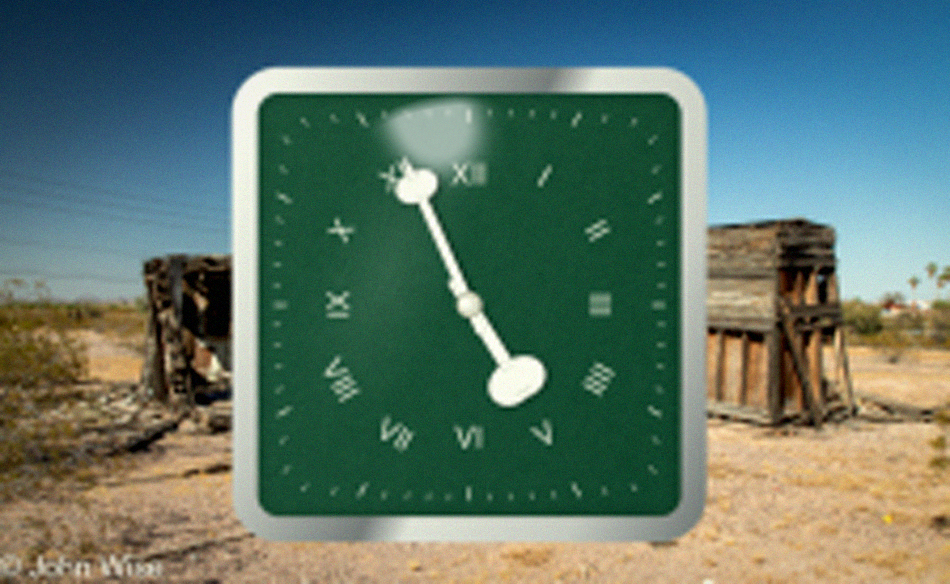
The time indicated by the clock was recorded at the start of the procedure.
4:56
